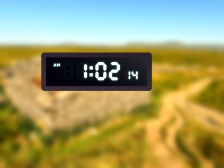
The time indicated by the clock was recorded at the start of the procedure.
1:02:14
